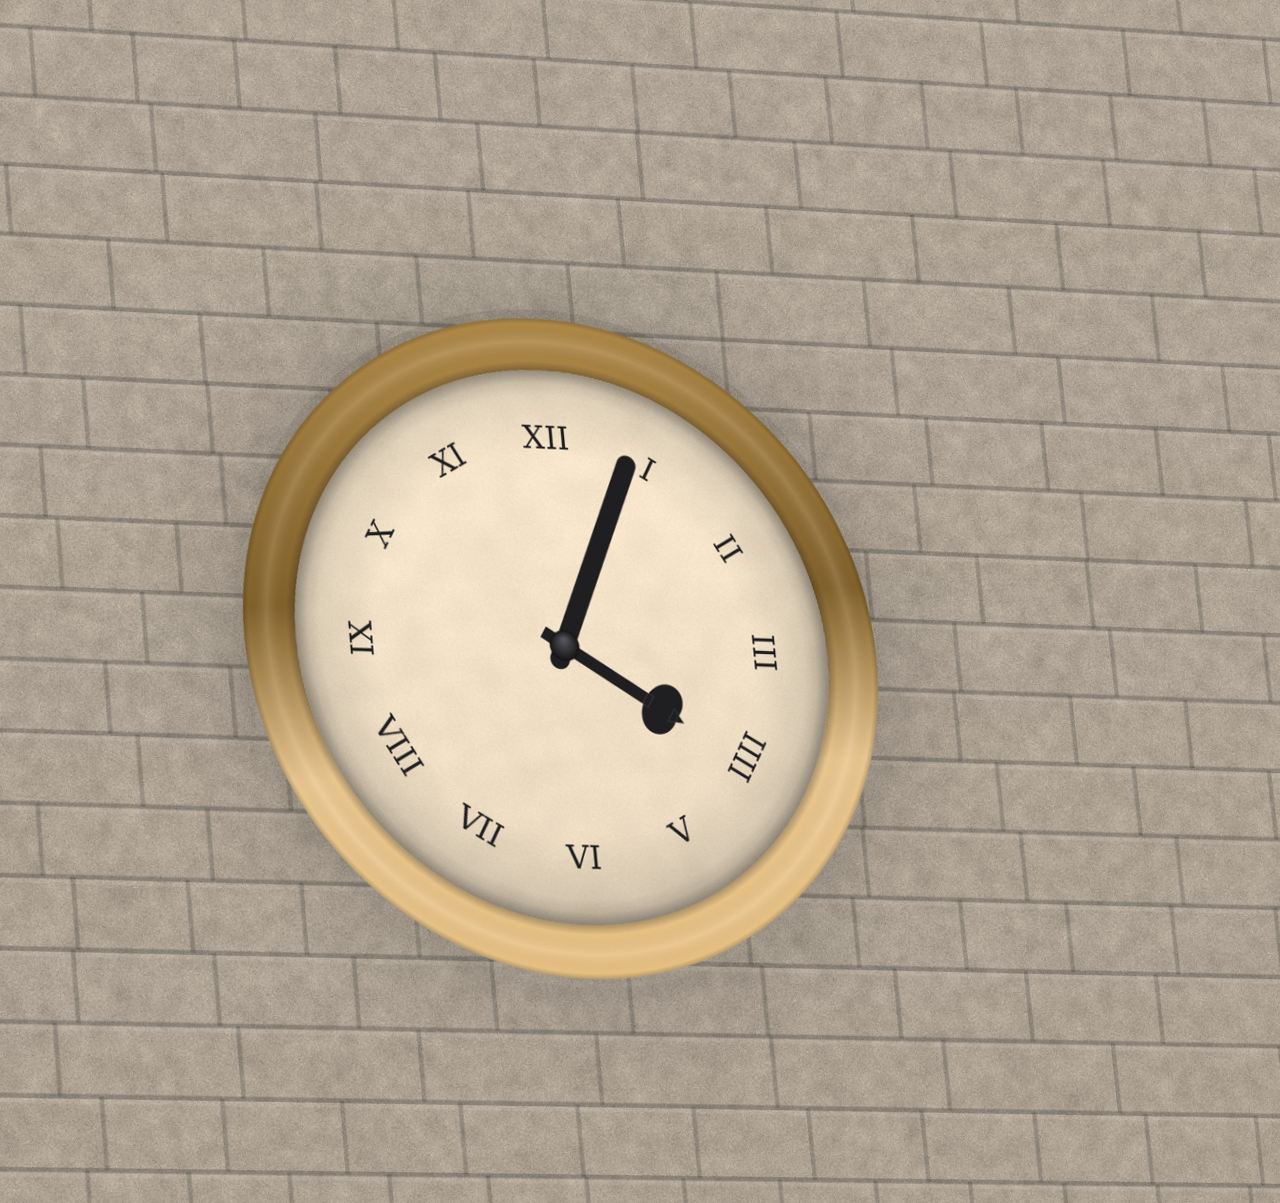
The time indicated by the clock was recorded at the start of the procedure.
4:04
